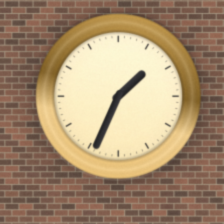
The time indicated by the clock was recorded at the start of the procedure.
1:34
